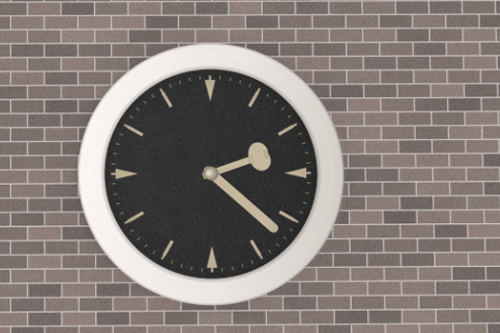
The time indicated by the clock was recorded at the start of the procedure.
2:22
